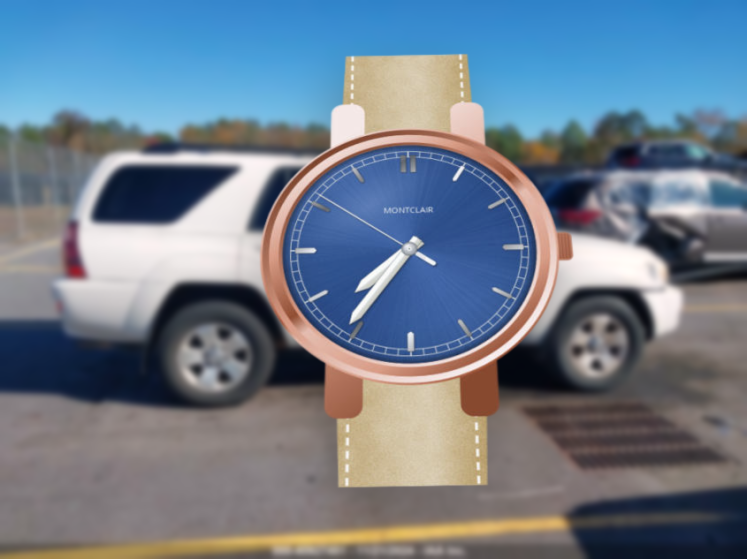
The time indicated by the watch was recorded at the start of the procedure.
7:35:51
